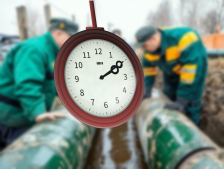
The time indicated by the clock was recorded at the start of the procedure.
2:10
